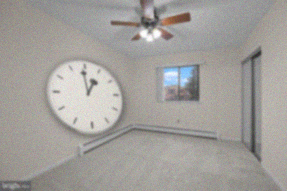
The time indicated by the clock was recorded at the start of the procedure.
12:59
